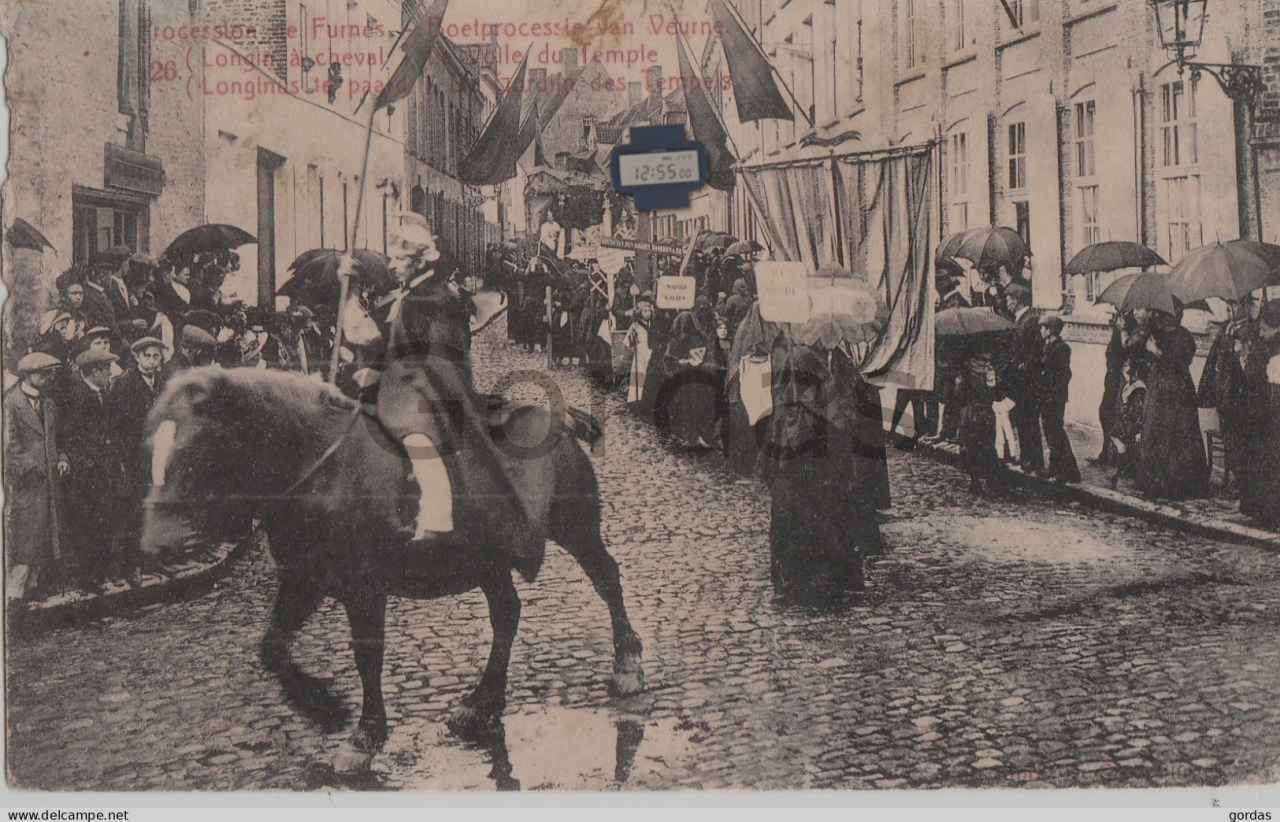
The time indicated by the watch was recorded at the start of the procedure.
12:55
